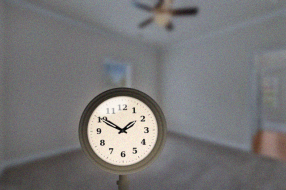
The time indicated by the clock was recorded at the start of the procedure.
1:50
